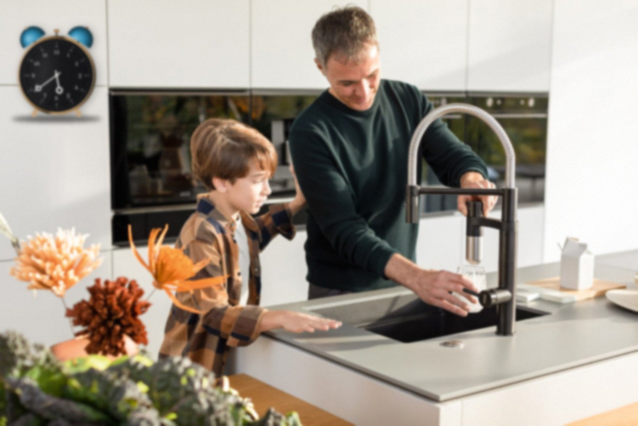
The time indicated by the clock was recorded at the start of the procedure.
5:39
